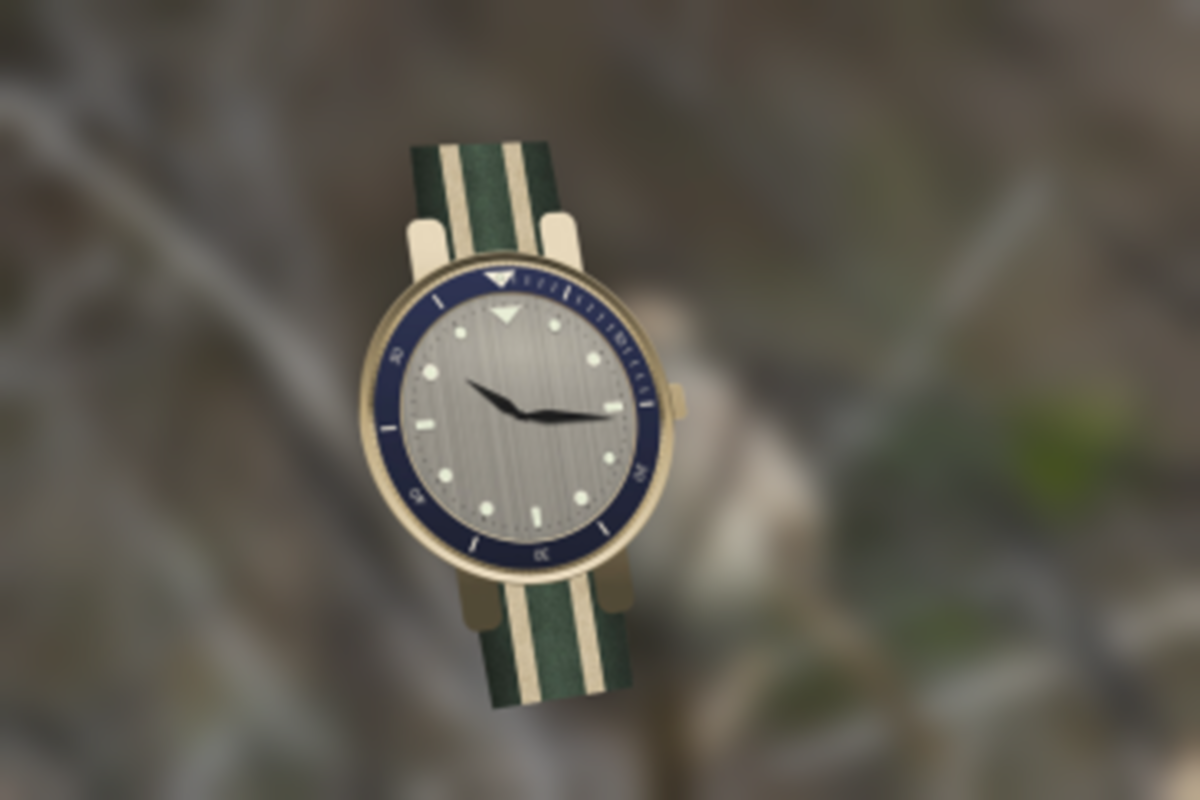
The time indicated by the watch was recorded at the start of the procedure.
10:16
